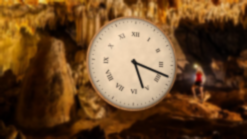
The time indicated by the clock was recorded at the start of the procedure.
5:18
